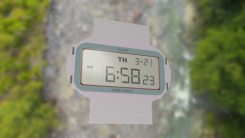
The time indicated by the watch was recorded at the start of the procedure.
6:58:23
